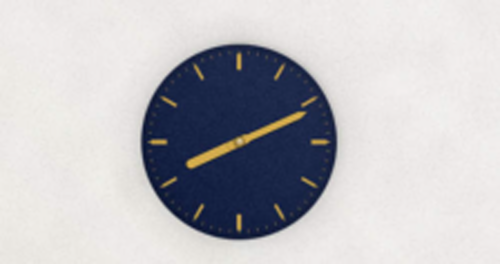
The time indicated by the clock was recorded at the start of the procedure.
8:11
